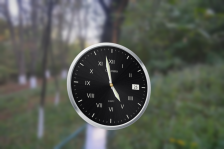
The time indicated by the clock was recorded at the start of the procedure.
4:58
